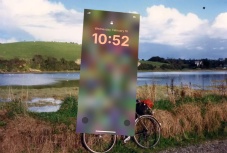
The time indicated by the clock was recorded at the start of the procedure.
10:52
